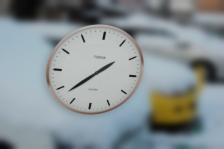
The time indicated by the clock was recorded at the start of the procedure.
1:38
